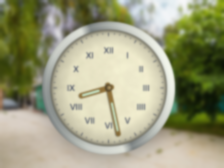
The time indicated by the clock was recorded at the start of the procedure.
8:28
